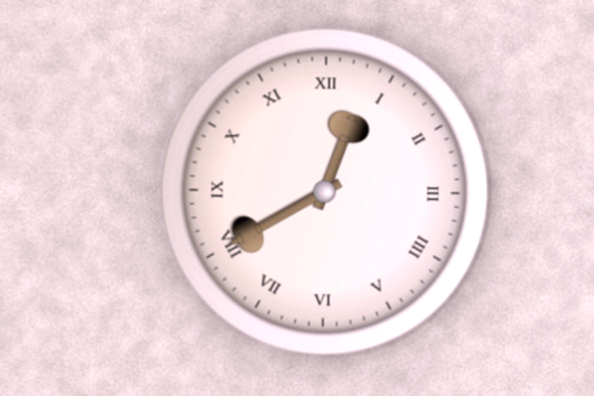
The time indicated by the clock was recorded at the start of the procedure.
12:40
